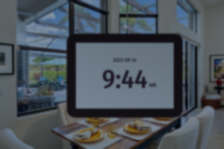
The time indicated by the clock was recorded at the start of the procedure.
9:44
